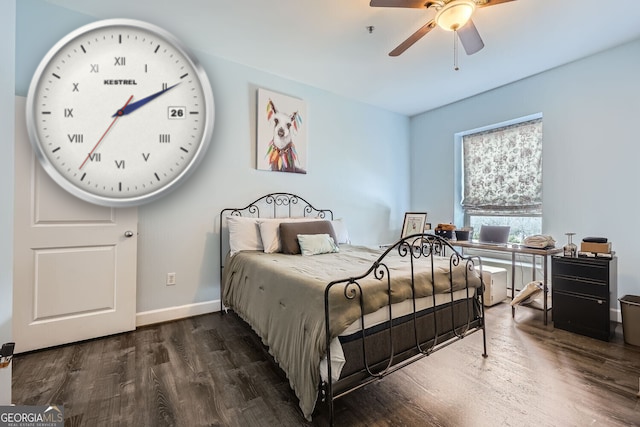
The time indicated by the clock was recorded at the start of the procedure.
2:10:36
